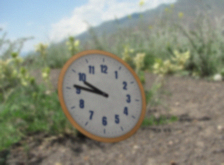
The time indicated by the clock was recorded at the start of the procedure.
9:46
